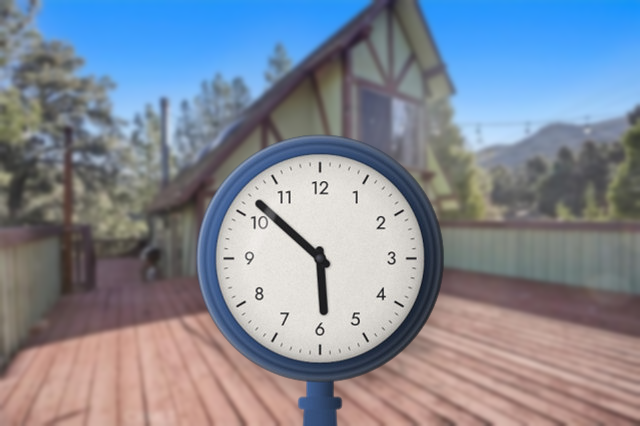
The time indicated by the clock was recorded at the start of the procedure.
5:52
